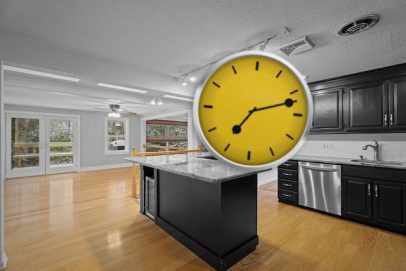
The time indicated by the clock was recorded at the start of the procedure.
7:12
